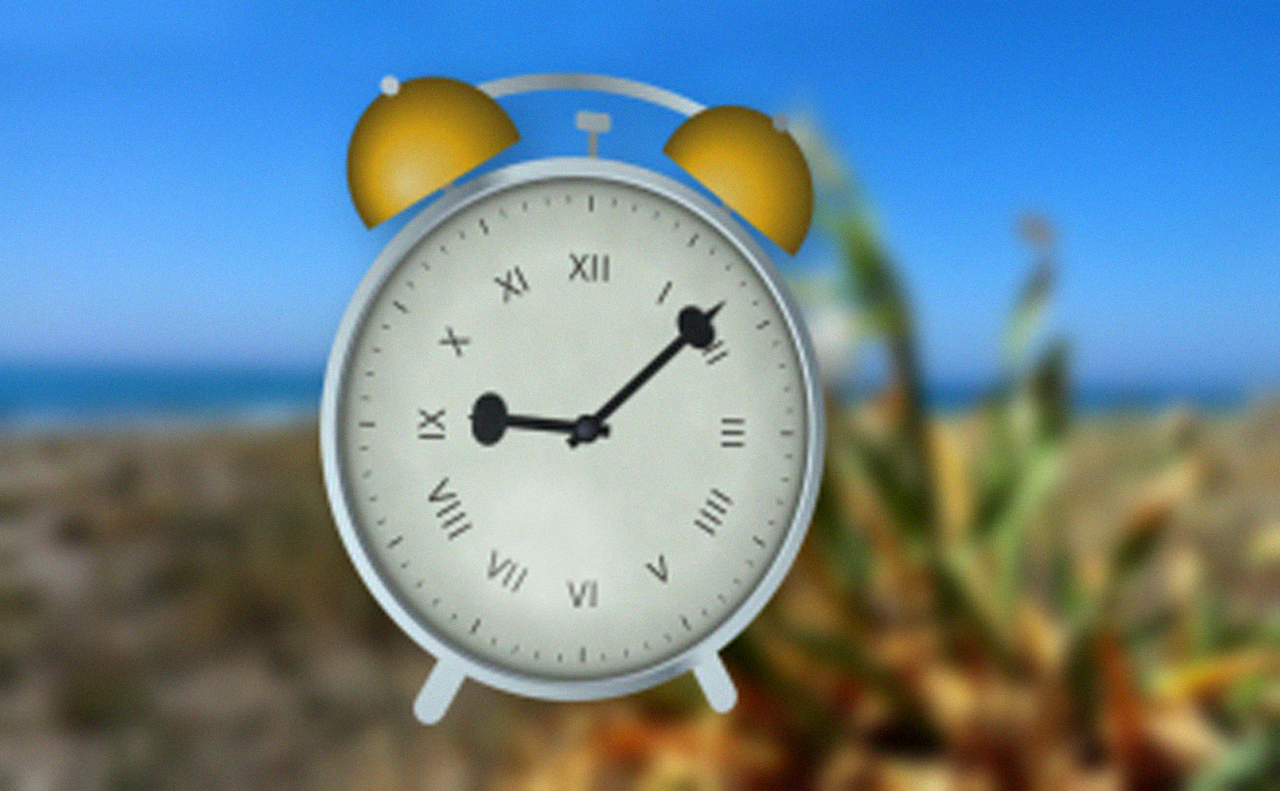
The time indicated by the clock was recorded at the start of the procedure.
9:08
